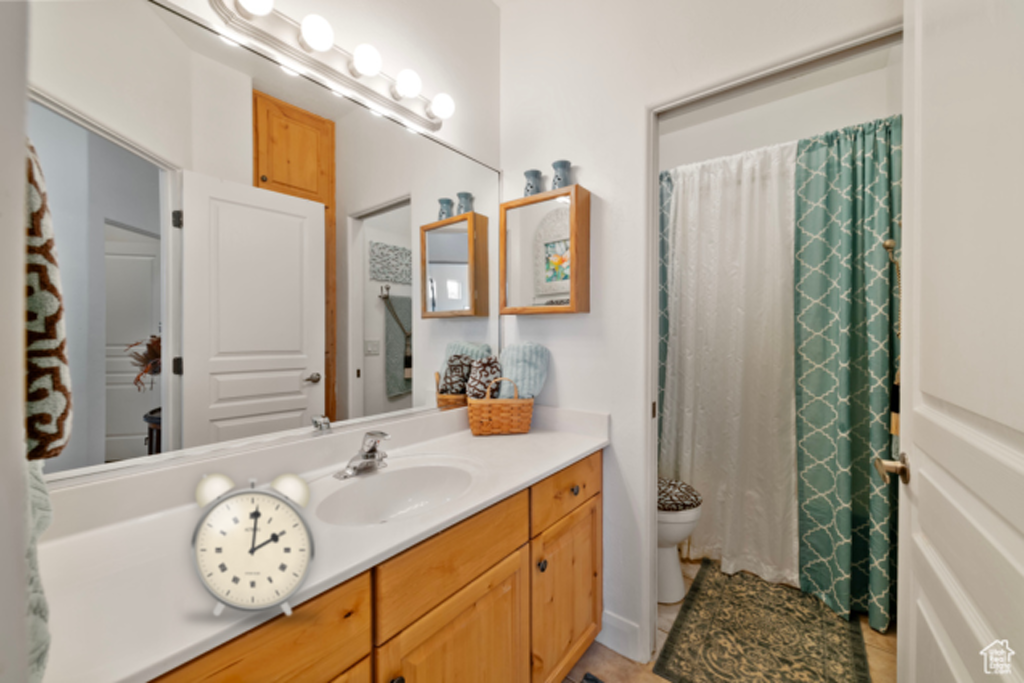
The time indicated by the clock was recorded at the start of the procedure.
2:01
